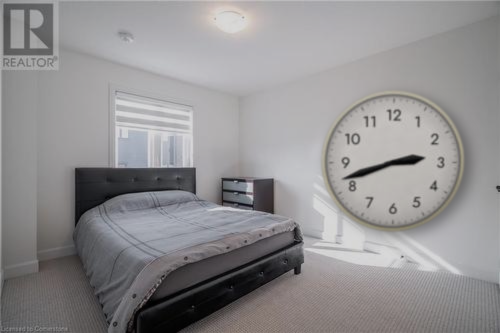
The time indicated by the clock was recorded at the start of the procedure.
2:42
